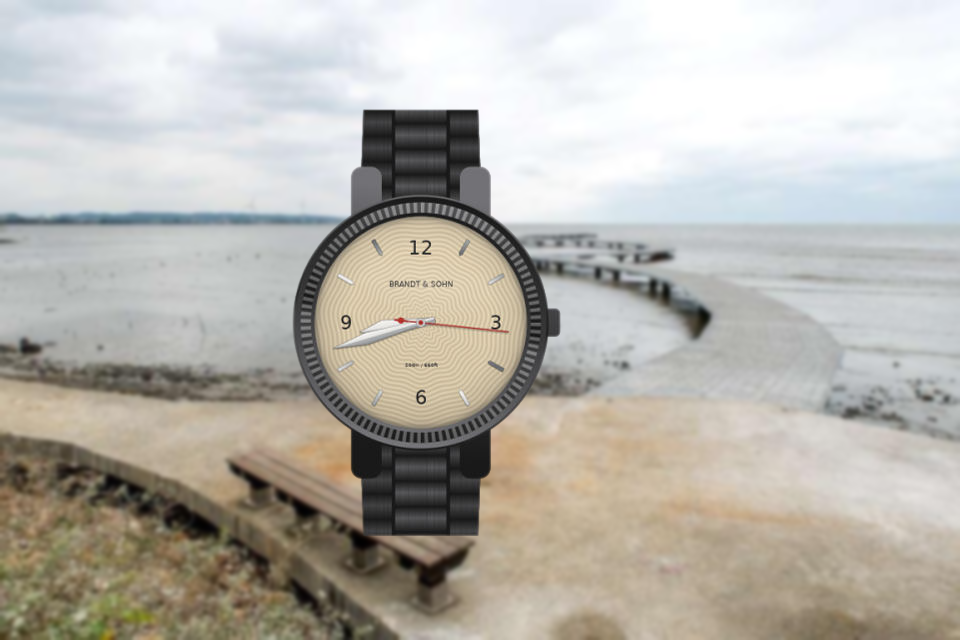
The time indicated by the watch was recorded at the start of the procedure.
8:42:16
